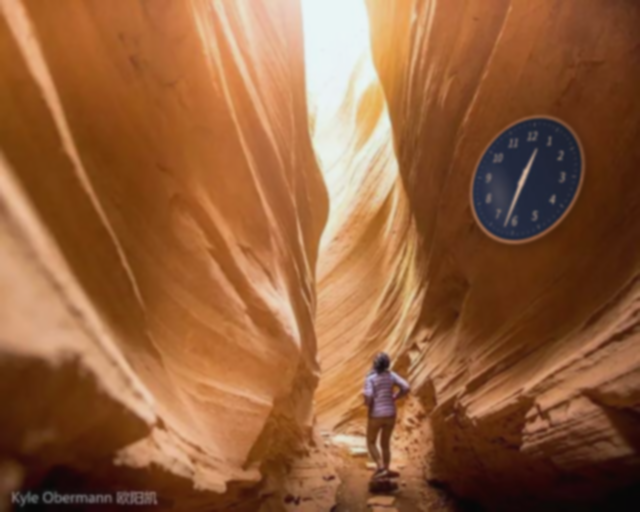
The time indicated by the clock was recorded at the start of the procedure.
12:32
